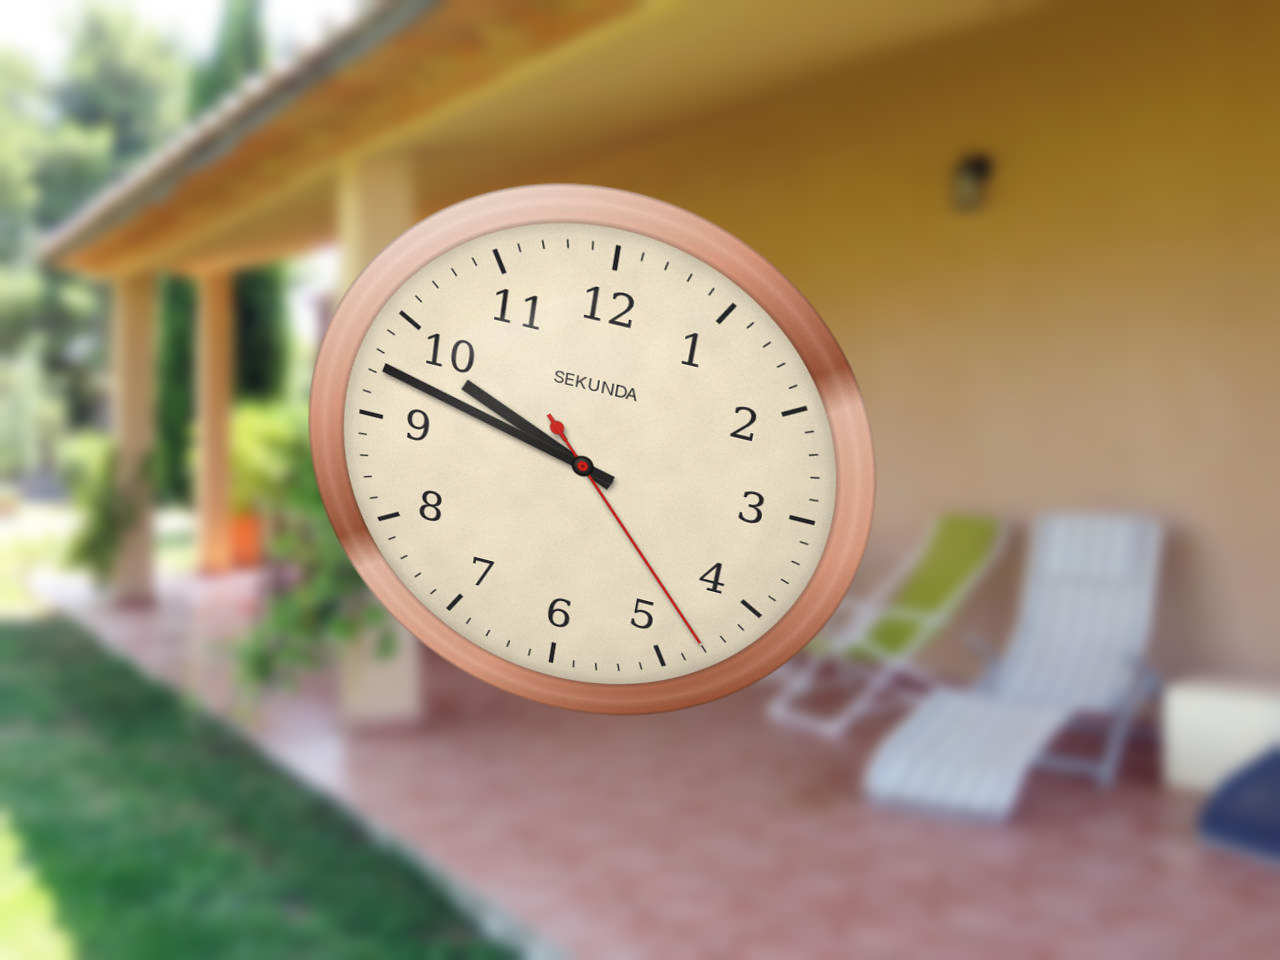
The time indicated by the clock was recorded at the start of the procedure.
9:47:23
